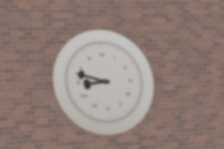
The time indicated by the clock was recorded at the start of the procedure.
8:48
